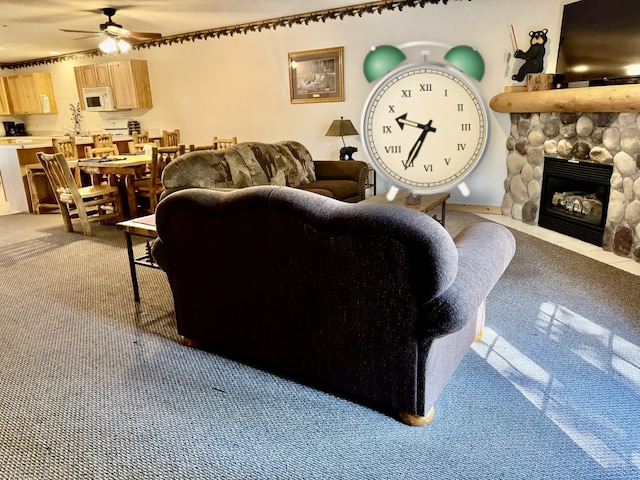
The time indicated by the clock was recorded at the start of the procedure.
9:35
